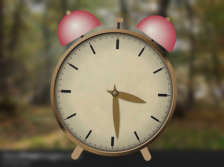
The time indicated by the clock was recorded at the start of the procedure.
3:29
